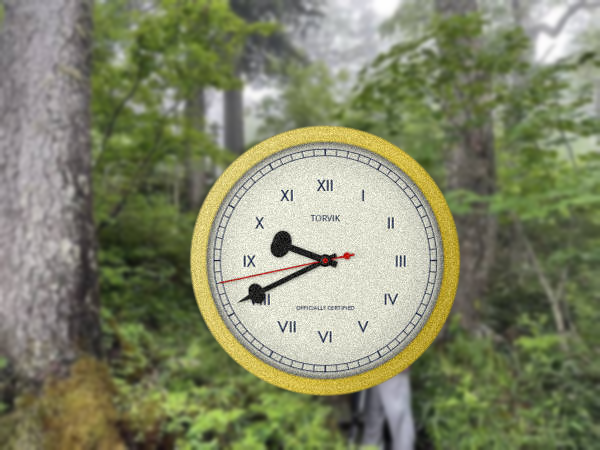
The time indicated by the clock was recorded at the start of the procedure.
9:40:43
